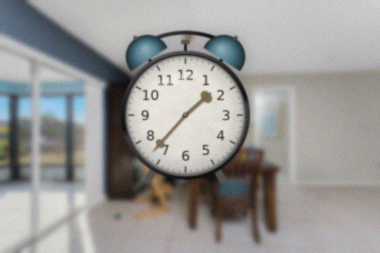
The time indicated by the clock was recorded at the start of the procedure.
1:37
